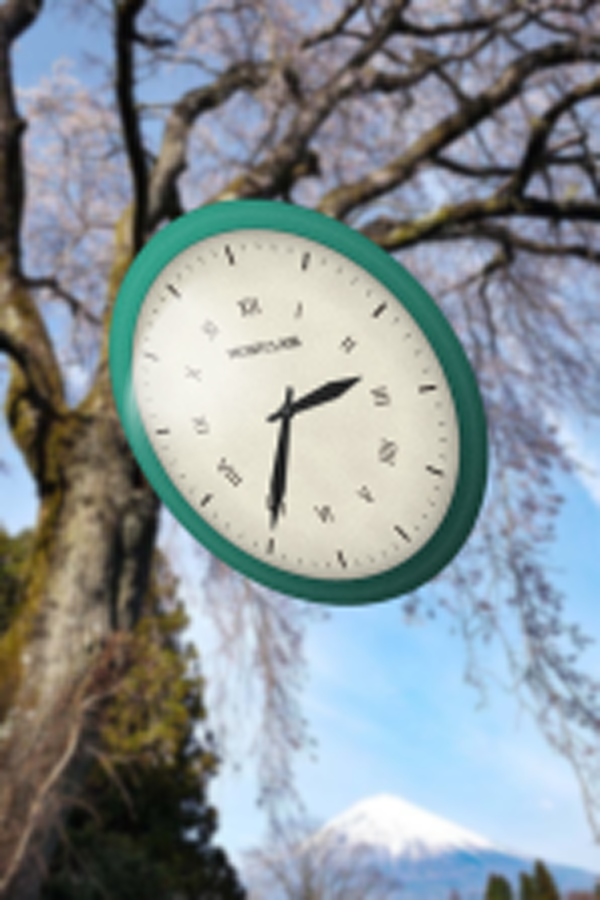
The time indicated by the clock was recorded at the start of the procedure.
2:35
